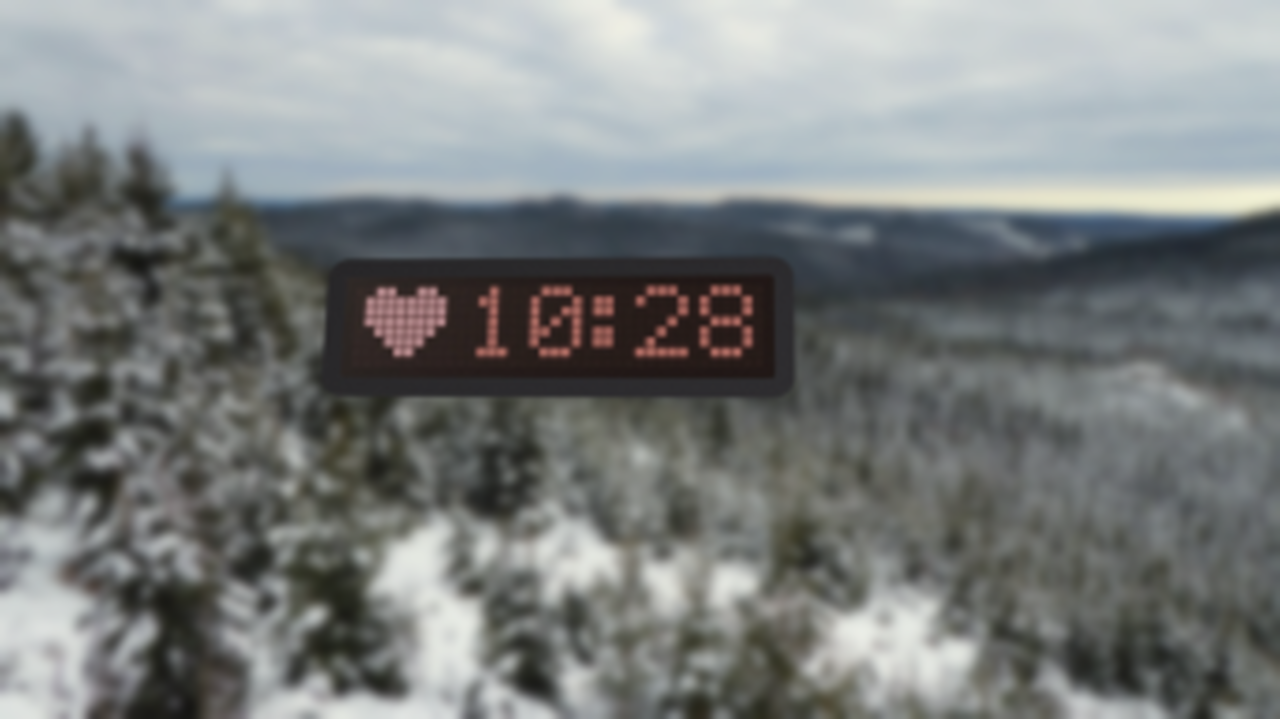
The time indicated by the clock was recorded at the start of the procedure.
10:28
